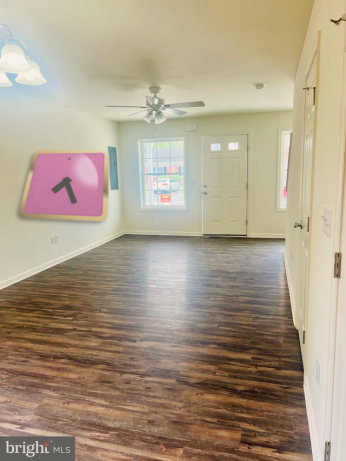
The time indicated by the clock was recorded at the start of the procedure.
7:26
